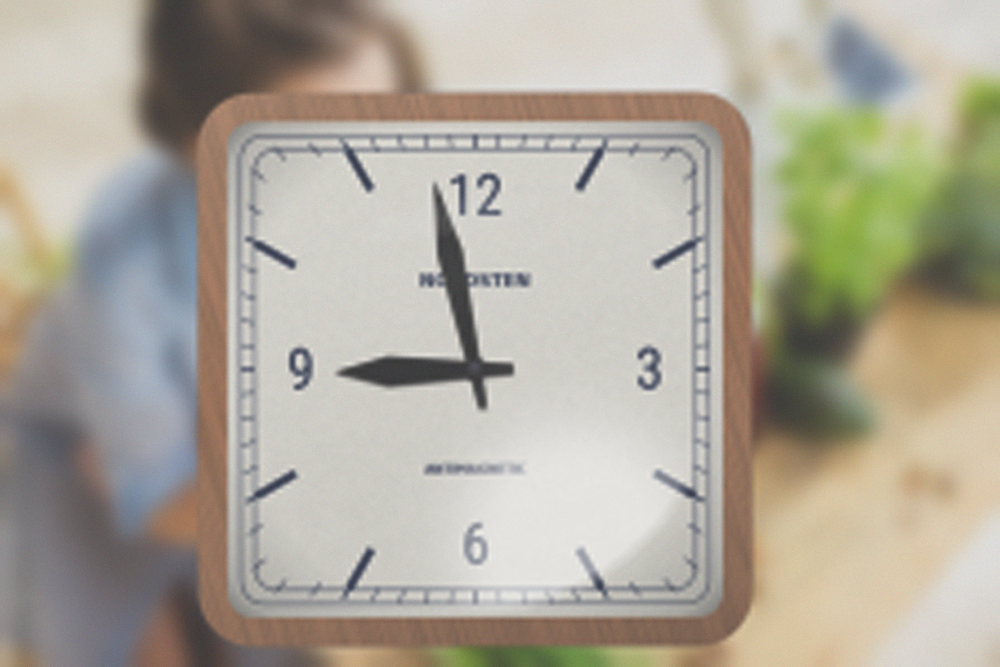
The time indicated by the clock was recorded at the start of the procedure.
8:58
